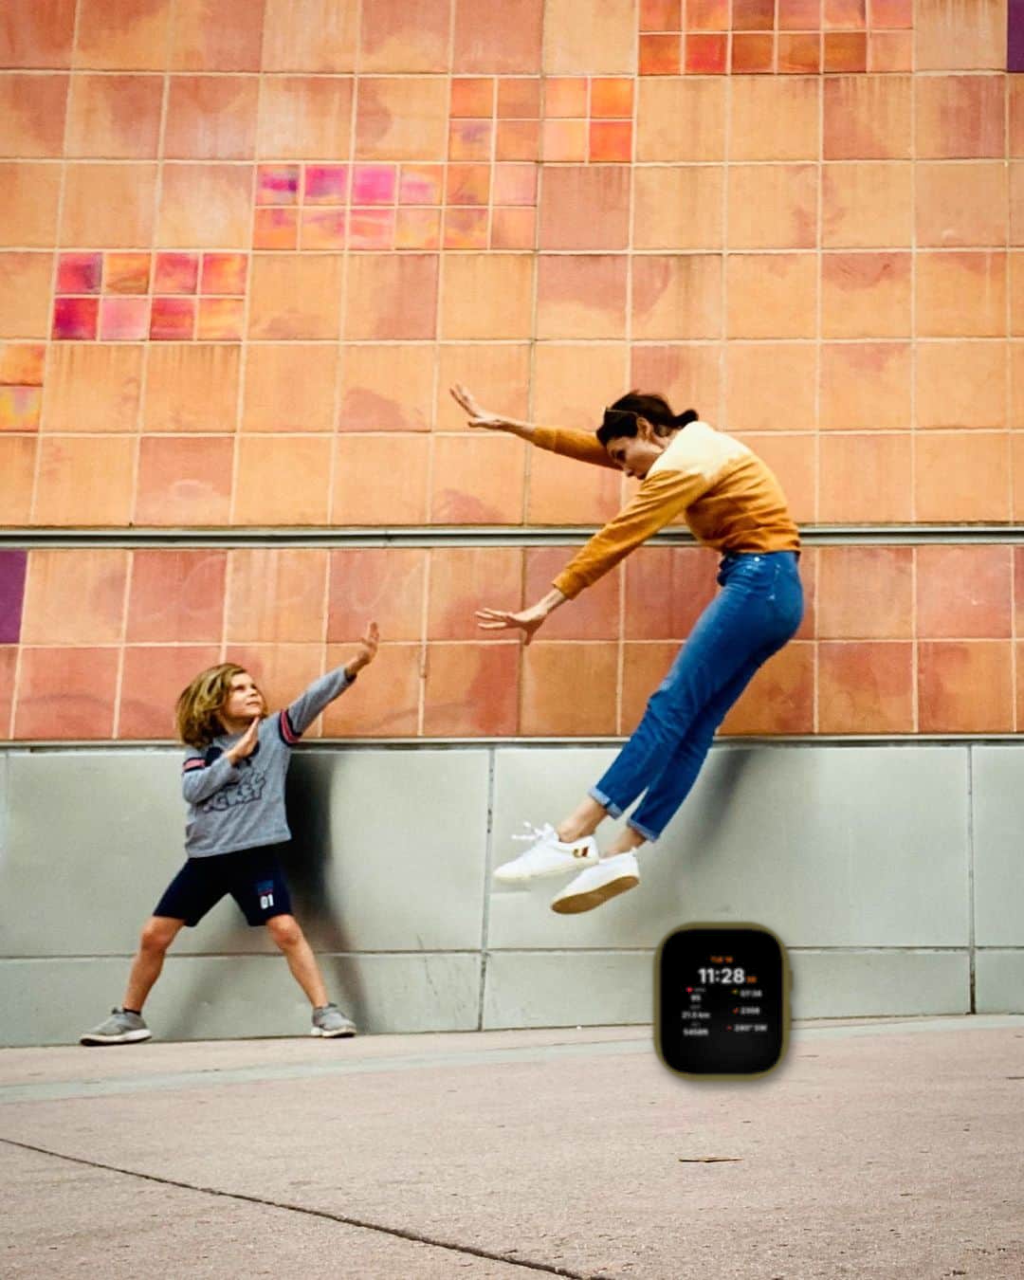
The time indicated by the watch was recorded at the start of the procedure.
11:28
